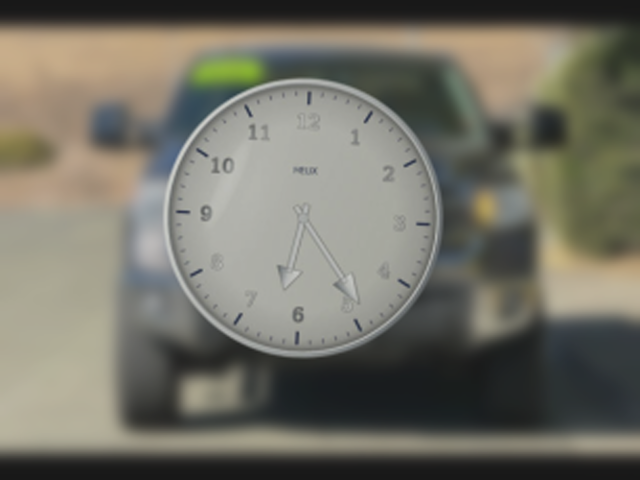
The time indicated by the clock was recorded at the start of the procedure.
6:24
